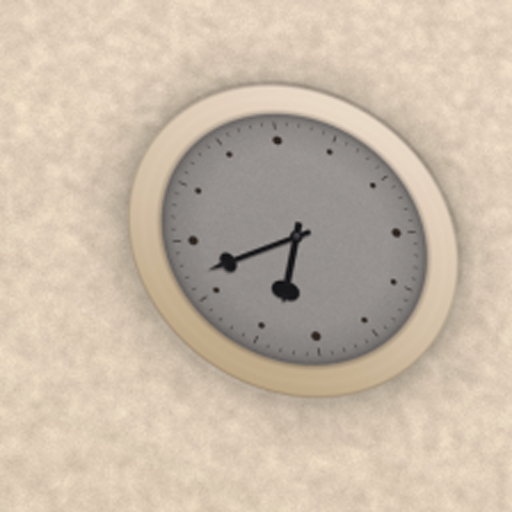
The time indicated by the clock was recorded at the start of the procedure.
6:42
